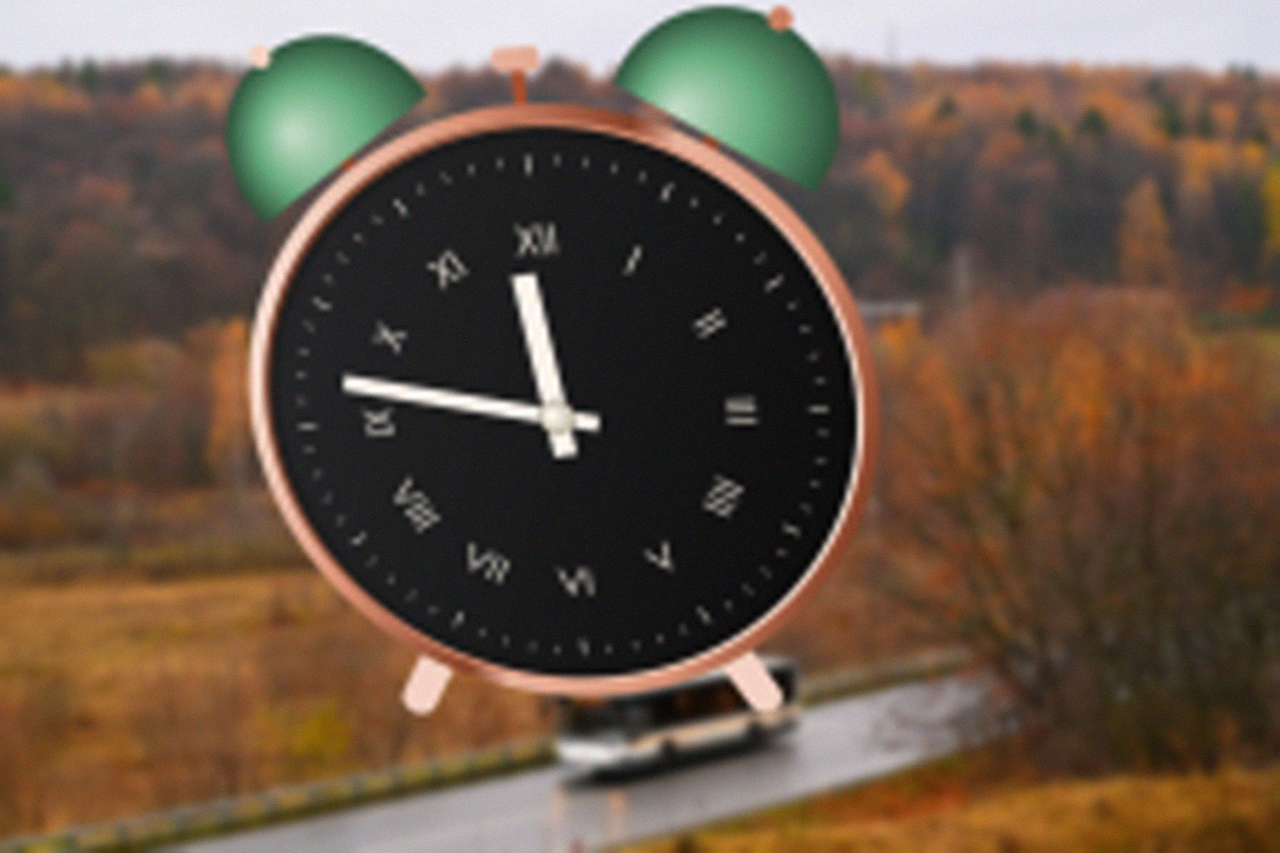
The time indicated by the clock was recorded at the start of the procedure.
11:47
